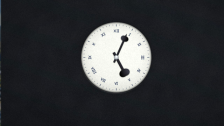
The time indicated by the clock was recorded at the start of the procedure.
5:04
